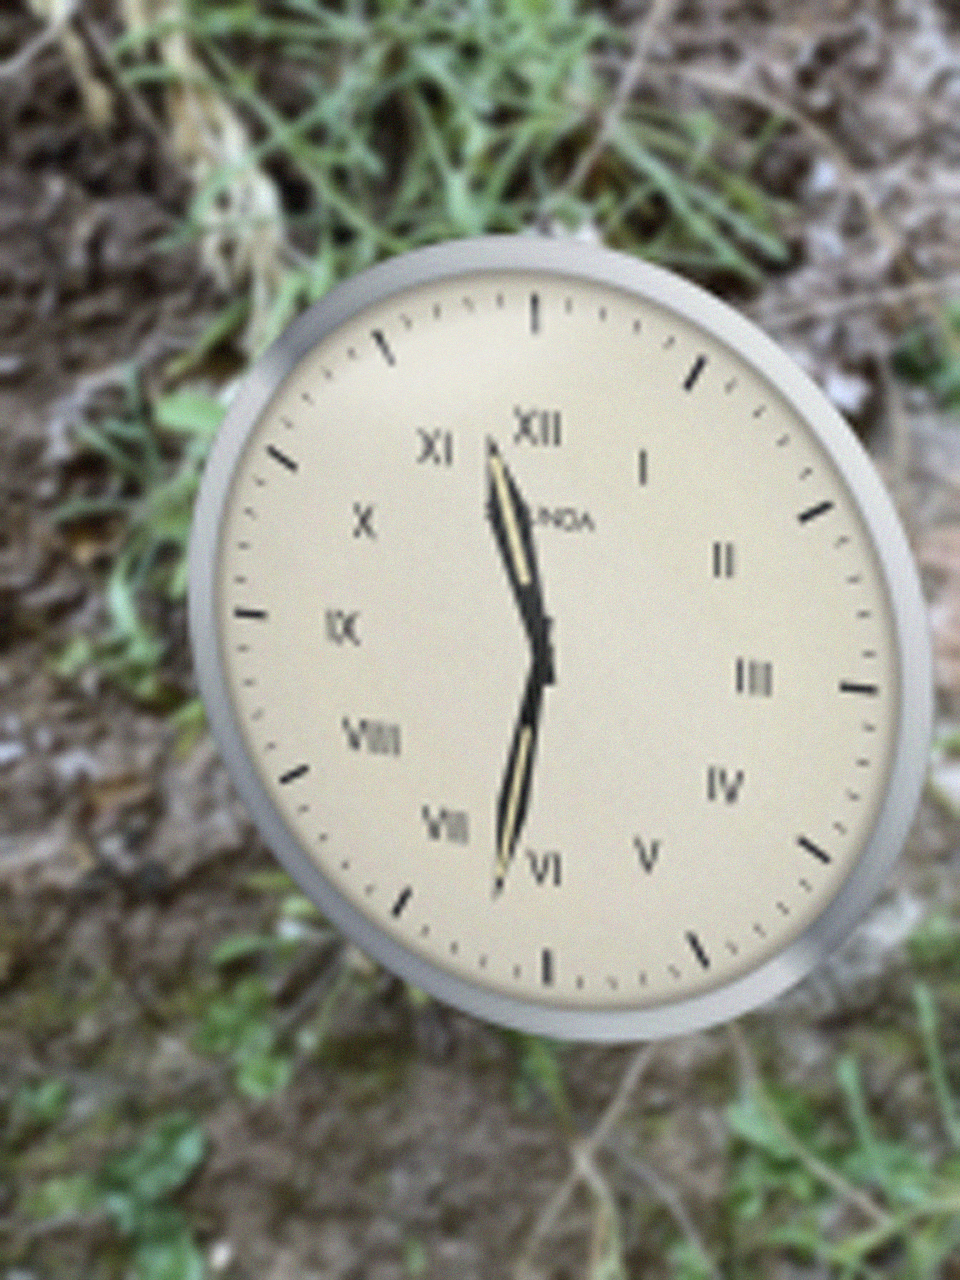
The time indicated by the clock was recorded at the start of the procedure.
11:32
